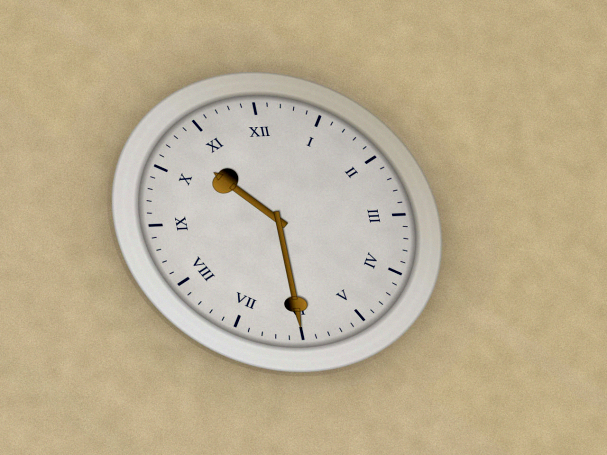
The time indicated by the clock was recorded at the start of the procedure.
10:30
